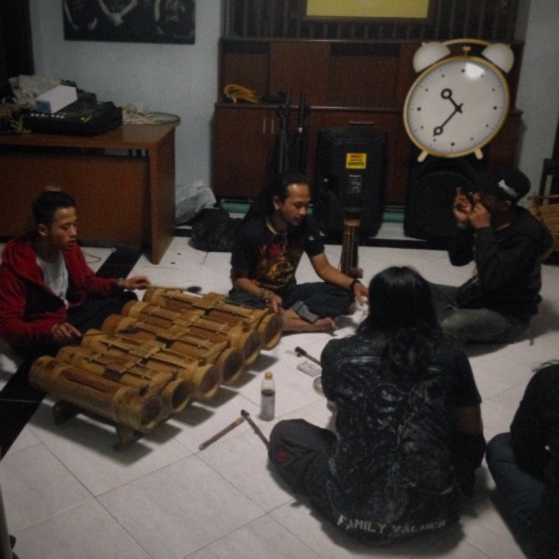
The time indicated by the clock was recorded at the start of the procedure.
10:36
